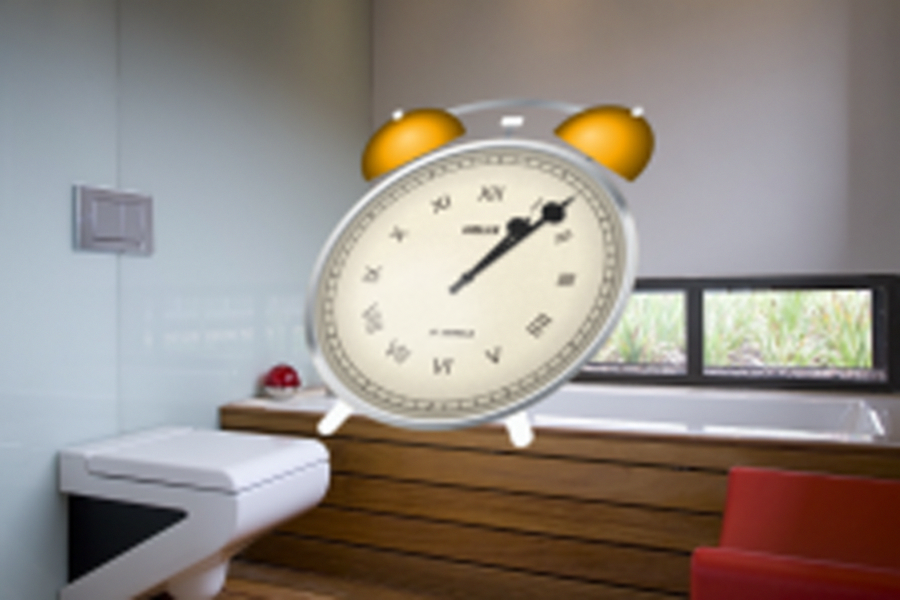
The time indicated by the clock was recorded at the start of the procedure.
1:07
